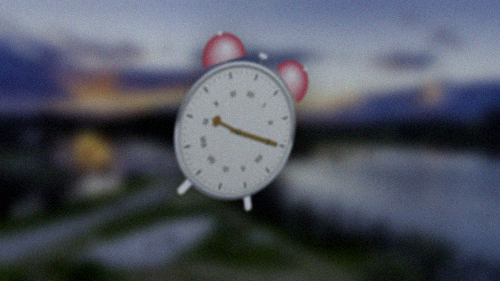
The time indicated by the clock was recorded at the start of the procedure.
9:15
